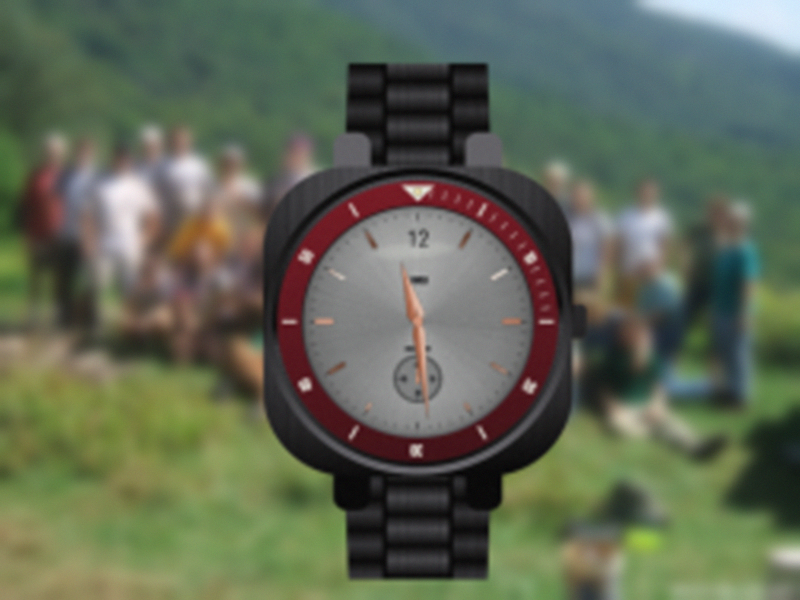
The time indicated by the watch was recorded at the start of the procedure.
11:29
